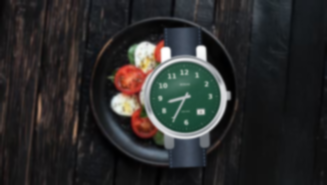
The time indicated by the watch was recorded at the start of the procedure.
8:35
